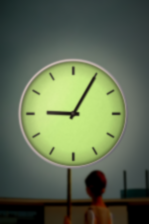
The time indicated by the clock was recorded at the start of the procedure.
9:05
